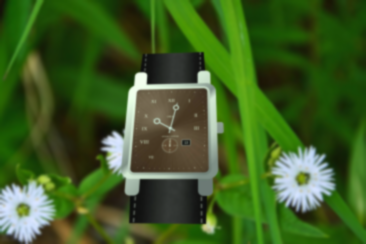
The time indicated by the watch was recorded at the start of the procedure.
10:02
